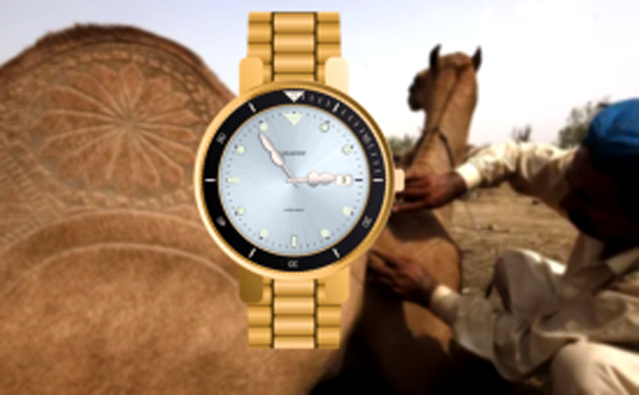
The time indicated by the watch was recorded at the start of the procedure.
2:54
